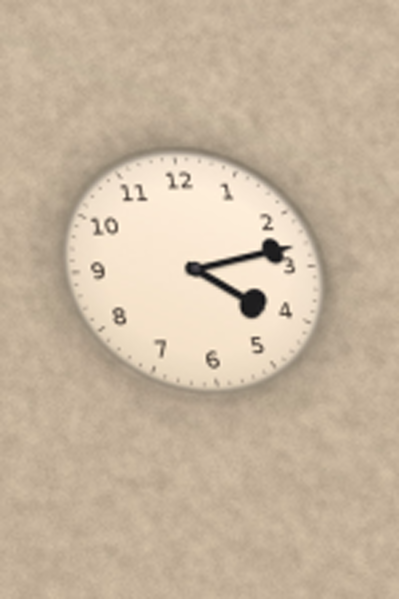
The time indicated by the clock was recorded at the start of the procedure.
4:13
